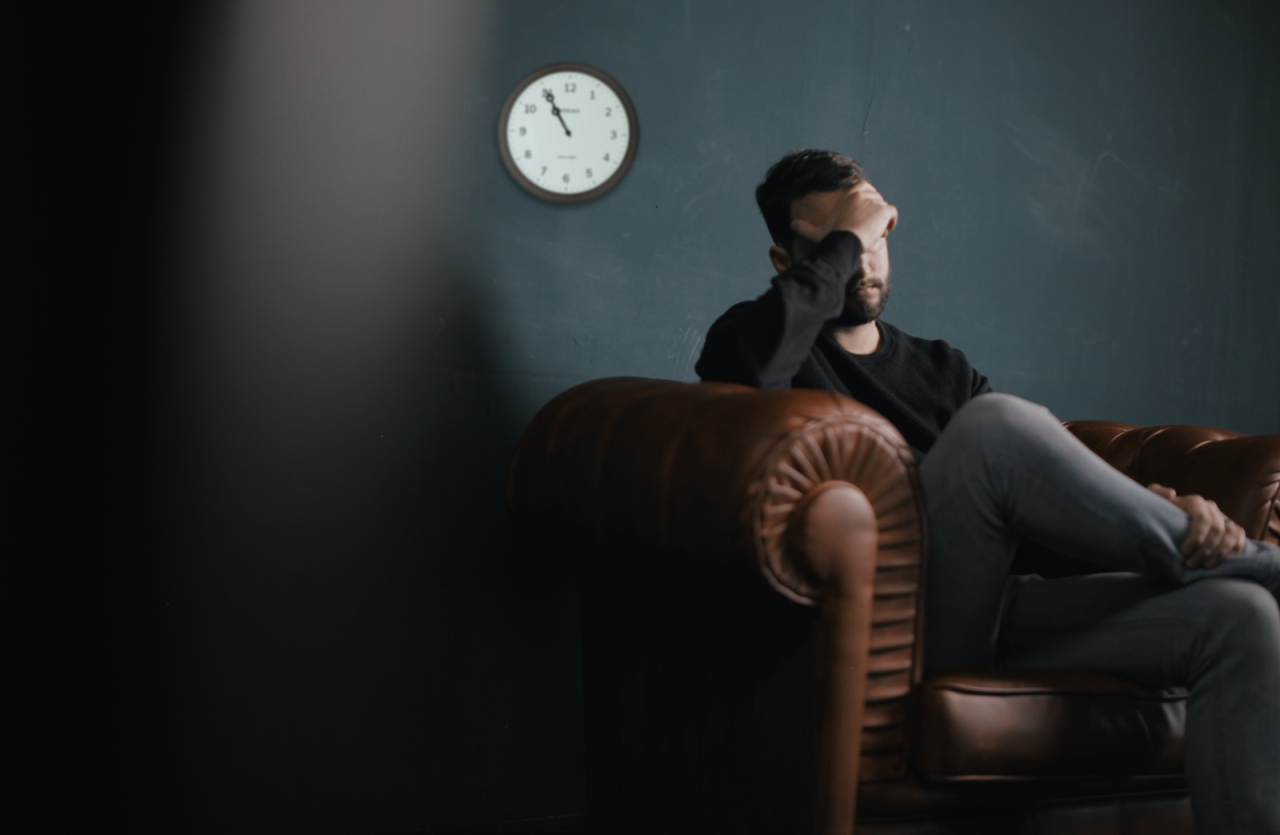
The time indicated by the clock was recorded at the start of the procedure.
10:55
